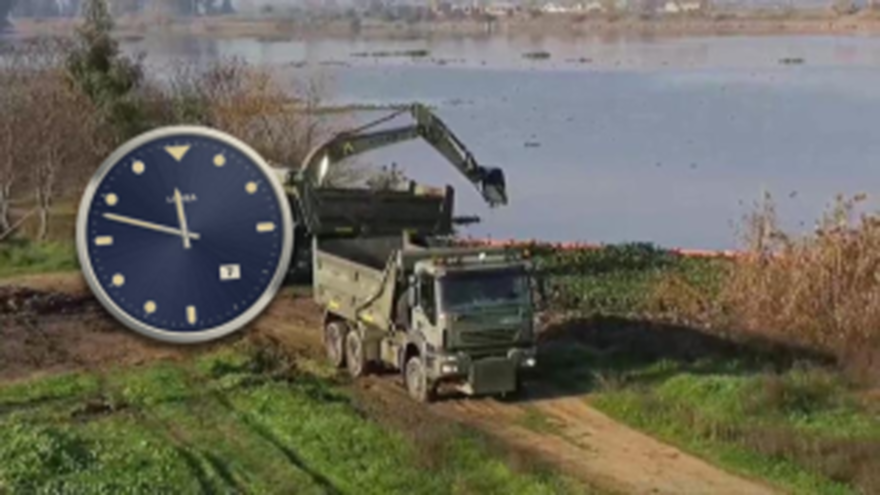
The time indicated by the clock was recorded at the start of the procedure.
11:48
